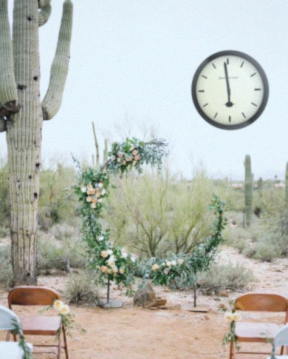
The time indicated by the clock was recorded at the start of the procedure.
5:59
